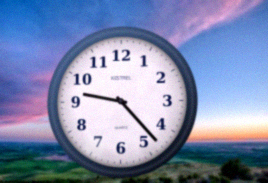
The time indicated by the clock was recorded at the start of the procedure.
9:23
